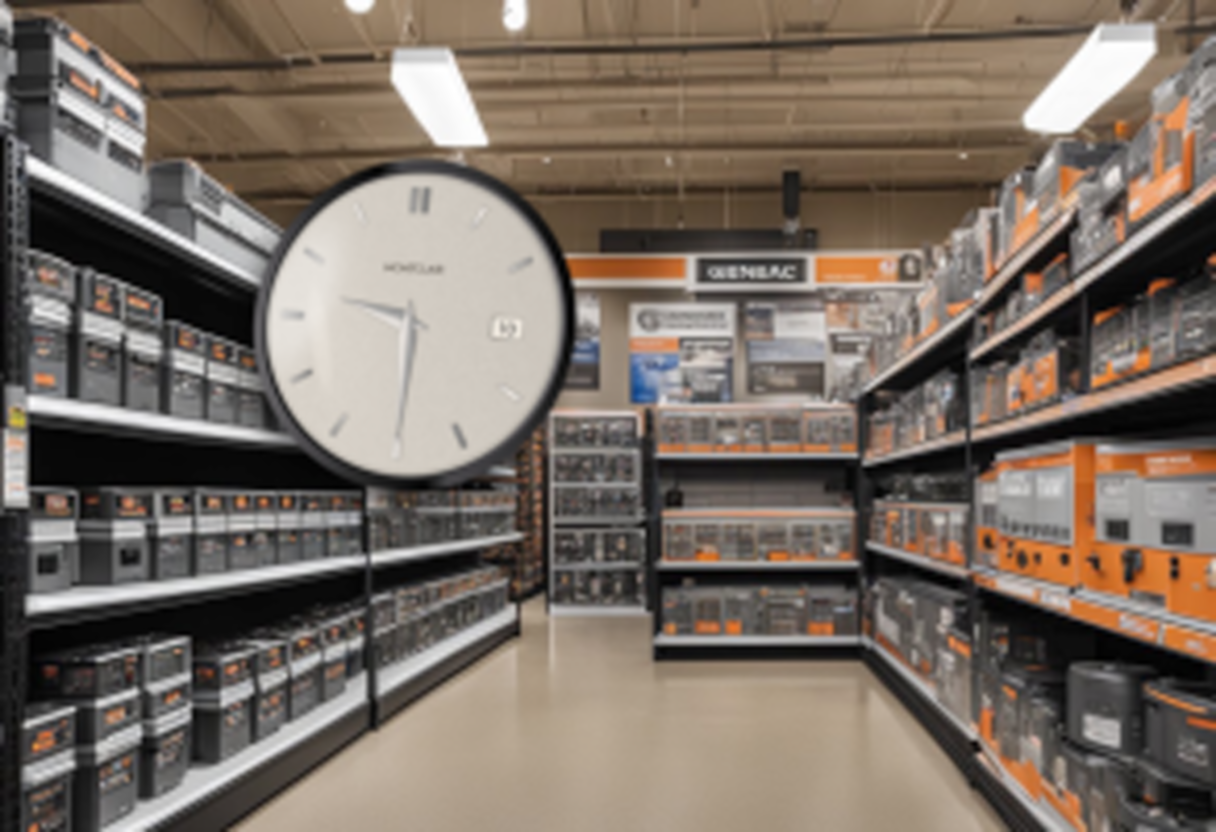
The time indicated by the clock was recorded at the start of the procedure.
9:30
